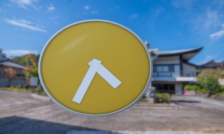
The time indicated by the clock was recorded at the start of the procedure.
4:34
